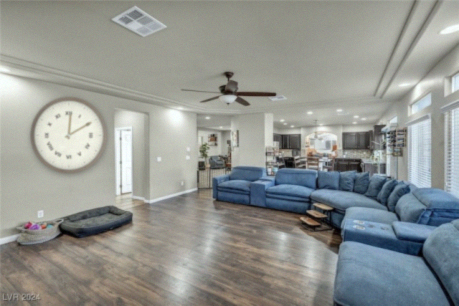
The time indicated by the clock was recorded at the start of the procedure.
12:10
